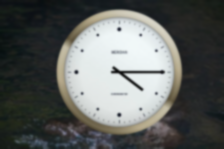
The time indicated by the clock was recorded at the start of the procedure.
4:15
